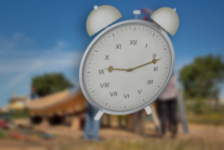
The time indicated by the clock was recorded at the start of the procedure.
9:12
